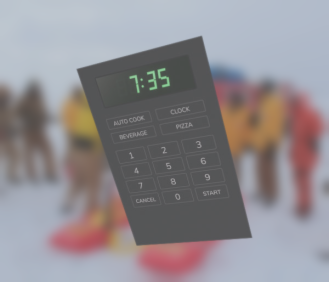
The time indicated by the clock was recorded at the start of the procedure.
7:35
